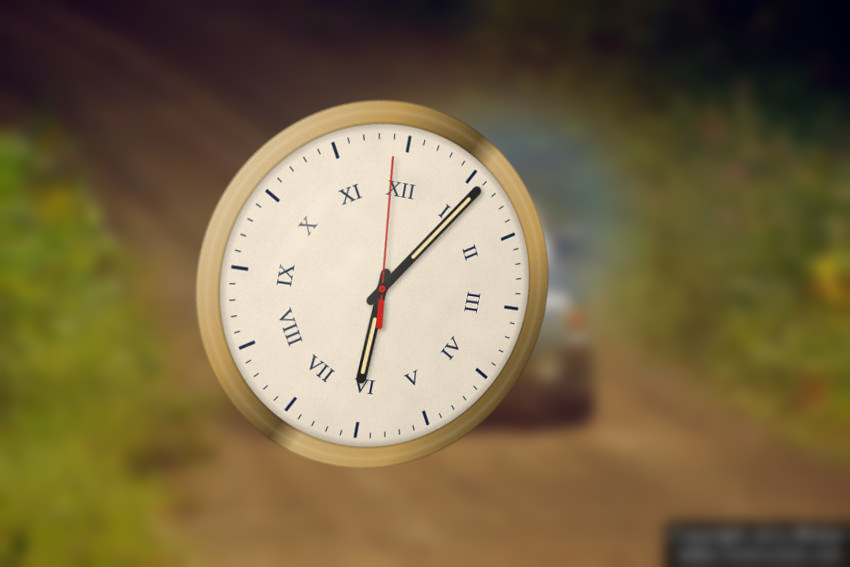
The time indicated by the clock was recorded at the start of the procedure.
6:05:59
